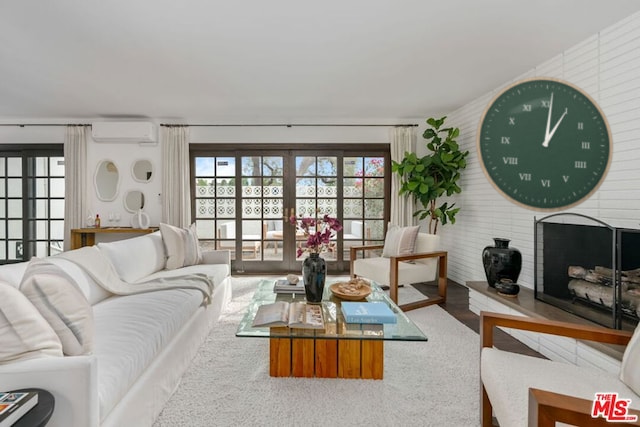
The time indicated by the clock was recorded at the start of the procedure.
1:01
